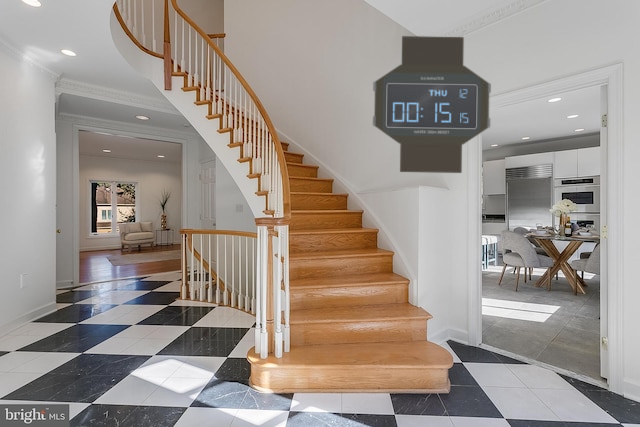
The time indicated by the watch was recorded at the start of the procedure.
0:15:15
